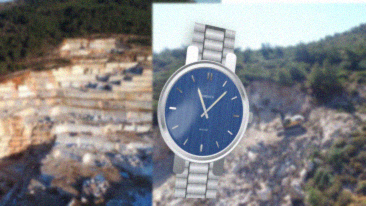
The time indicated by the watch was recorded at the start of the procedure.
11:07
